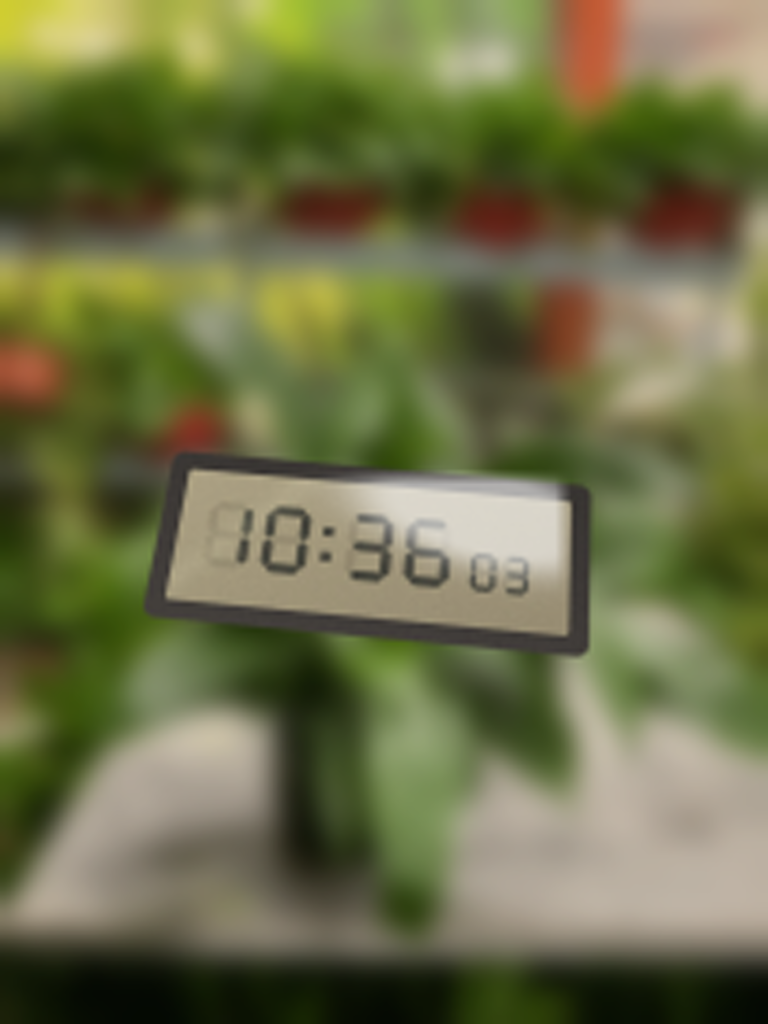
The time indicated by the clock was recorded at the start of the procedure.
10:36:03
